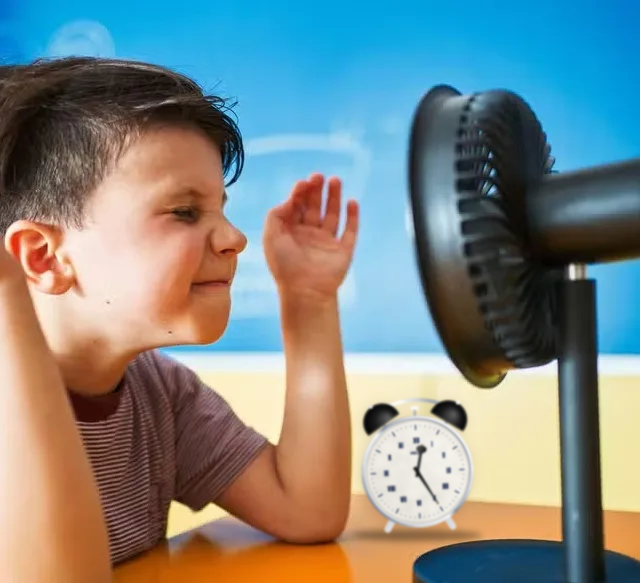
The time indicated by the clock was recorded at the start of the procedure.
12:25
